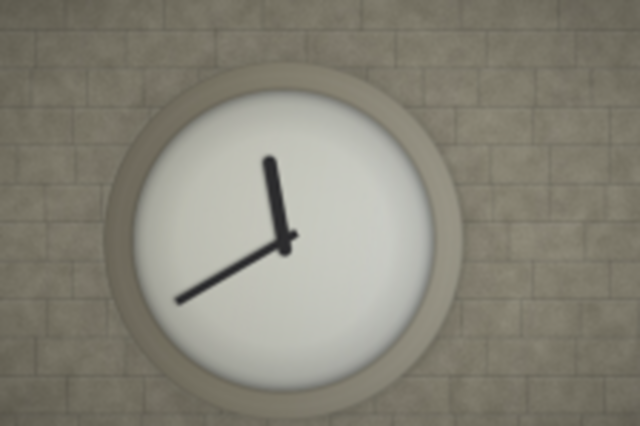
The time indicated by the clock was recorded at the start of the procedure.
11:40
